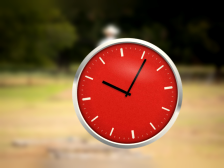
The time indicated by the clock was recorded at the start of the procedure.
10:06
